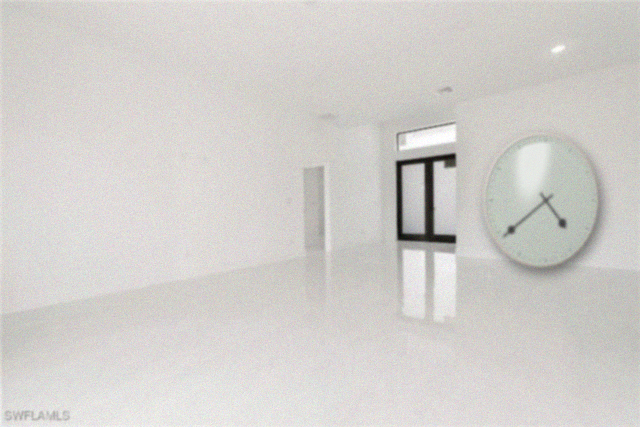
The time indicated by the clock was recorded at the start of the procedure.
4:39
